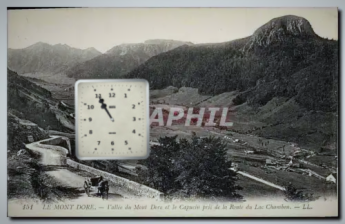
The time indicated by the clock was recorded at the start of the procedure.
10:55
